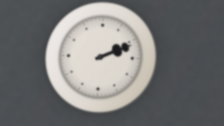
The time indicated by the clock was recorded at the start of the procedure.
2:11
